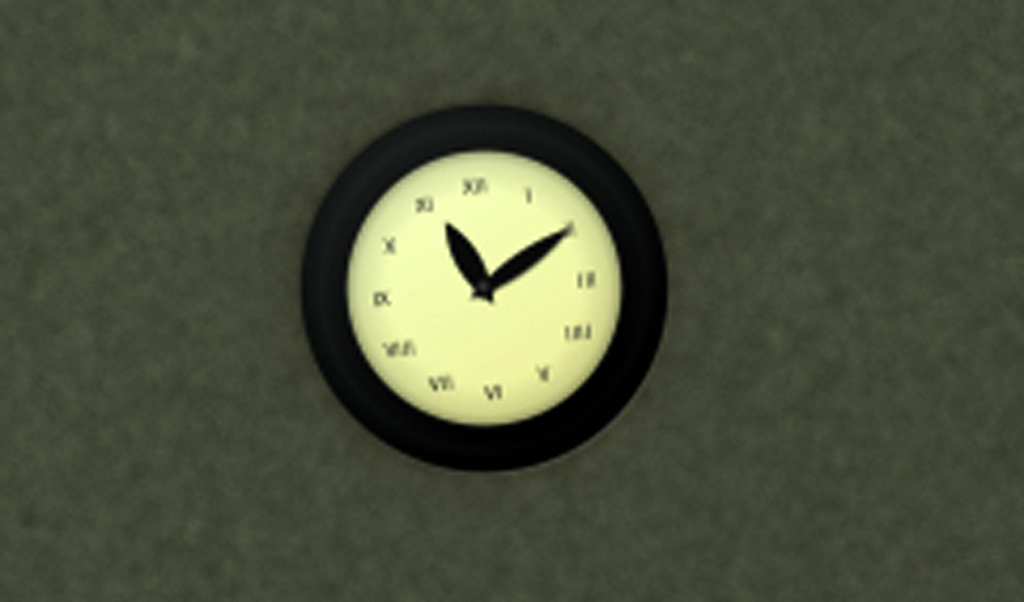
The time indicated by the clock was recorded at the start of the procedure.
11:10
